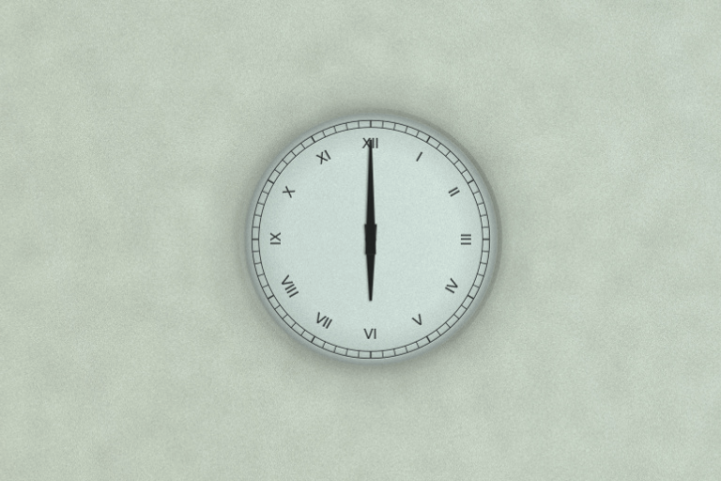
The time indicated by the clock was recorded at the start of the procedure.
6:00
